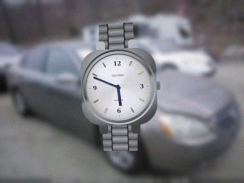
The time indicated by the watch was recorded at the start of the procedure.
5:49
